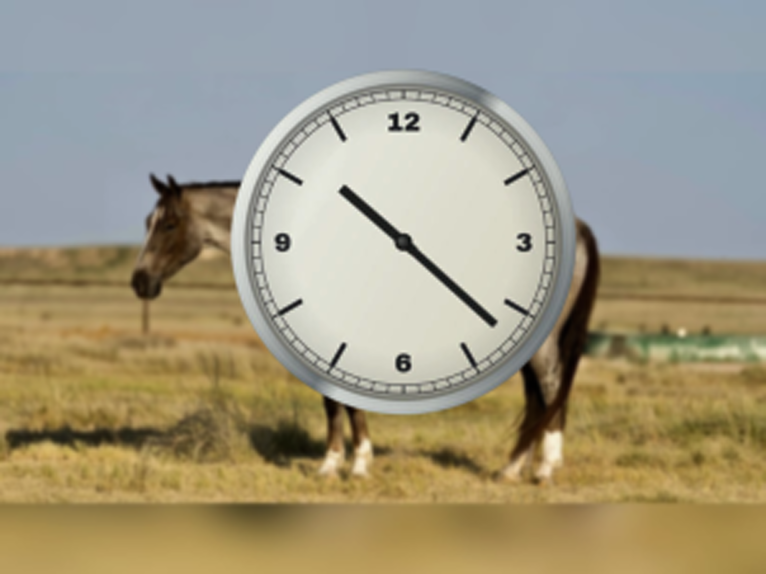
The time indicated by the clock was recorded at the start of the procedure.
10:22
